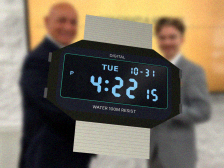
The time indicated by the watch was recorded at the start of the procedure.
4:22:15
